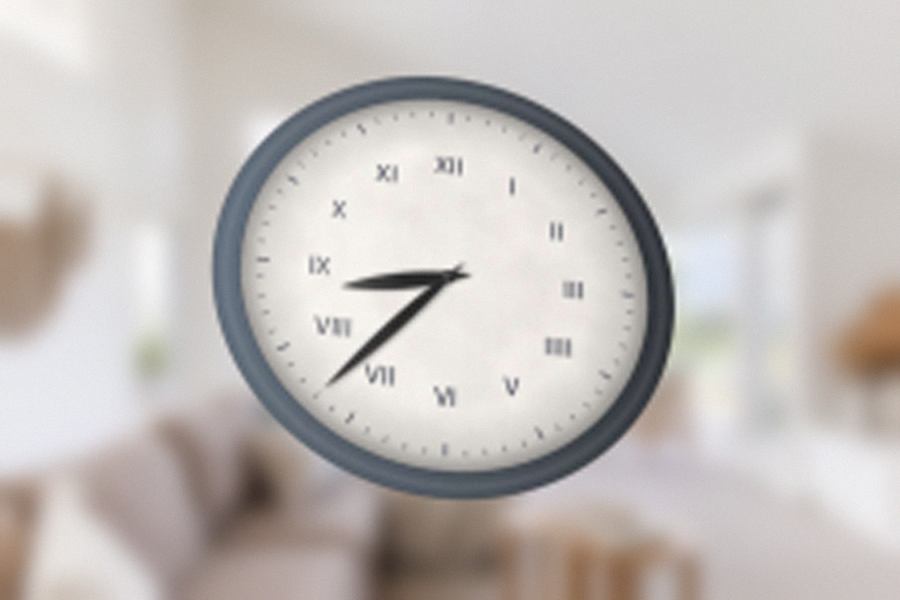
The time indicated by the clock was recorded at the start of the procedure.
8:37
